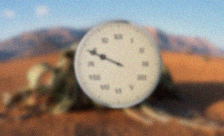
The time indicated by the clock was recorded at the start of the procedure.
9:49
